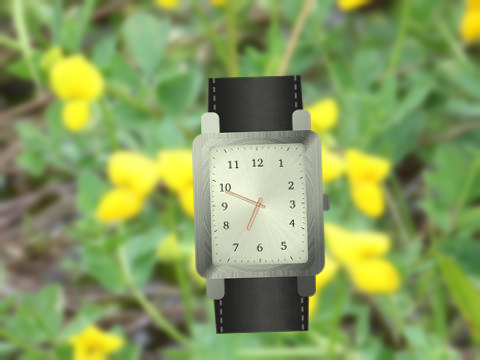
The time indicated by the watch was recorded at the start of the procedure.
6:49
